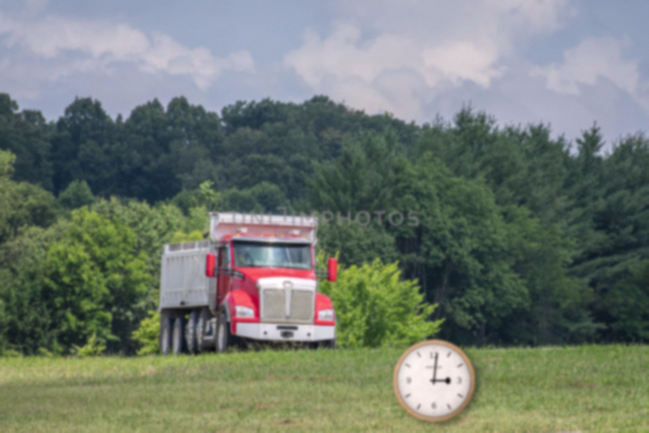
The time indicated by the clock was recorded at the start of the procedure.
3:01
